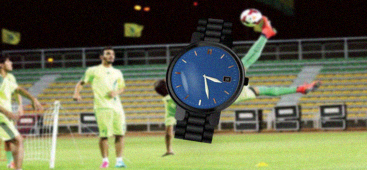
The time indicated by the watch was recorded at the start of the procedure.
3:27
